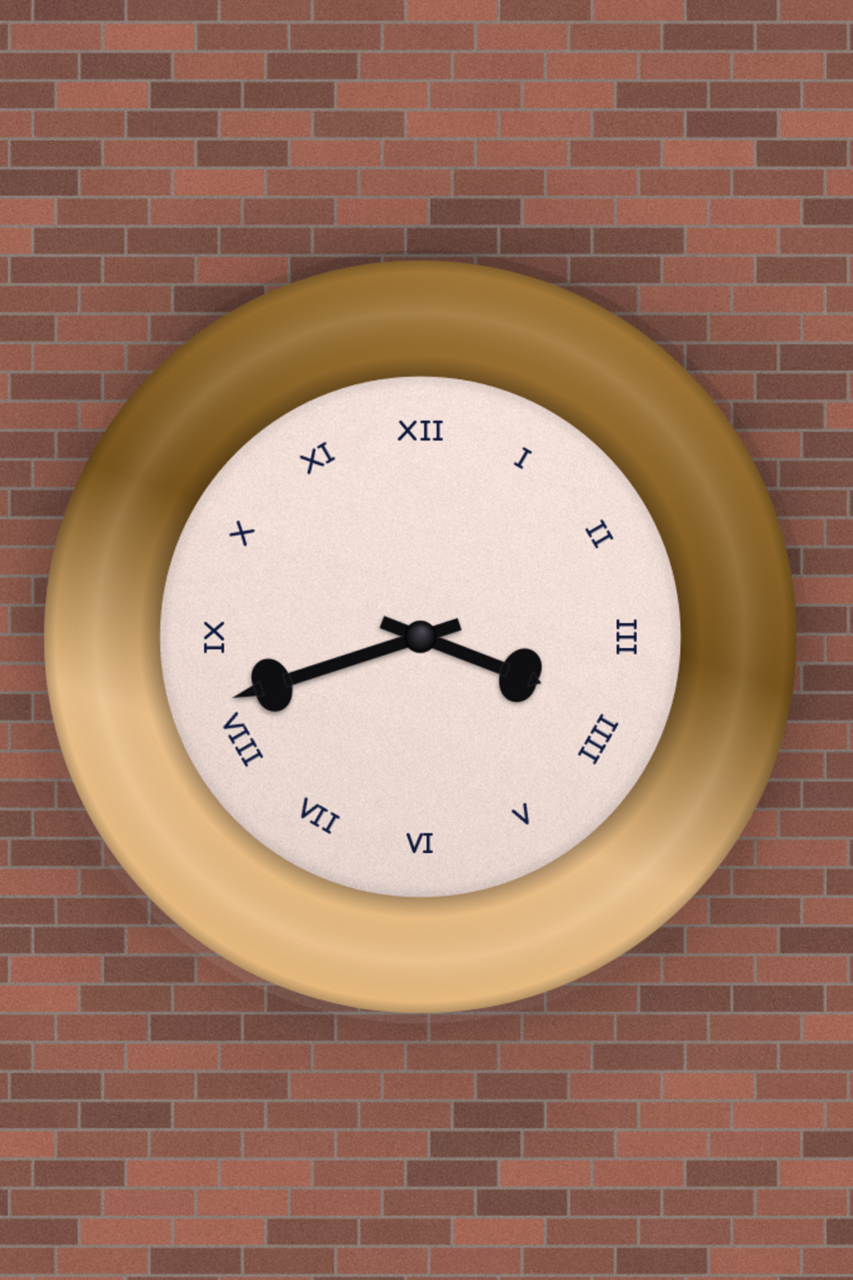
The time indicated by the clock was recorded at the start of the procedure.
3:42
